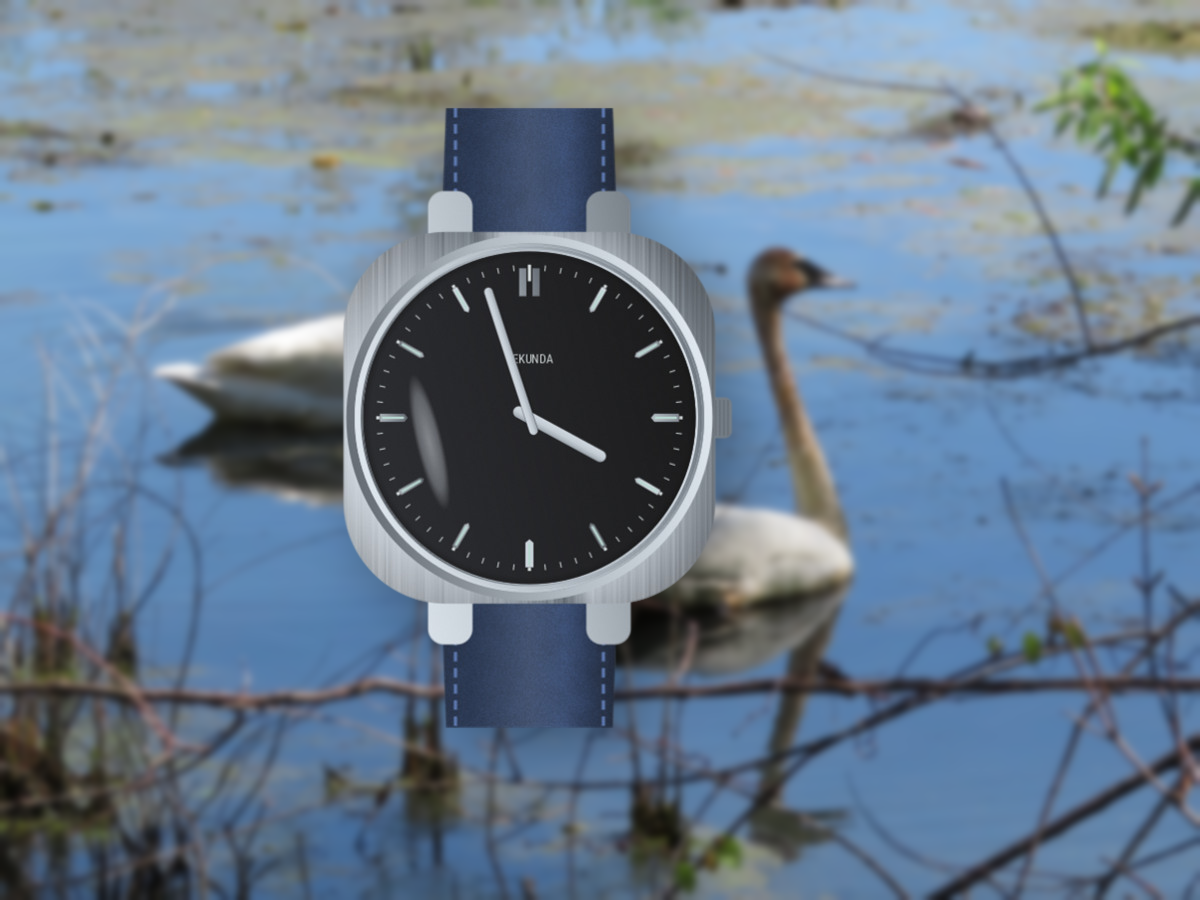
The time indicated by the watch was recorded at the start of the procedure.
3:57
